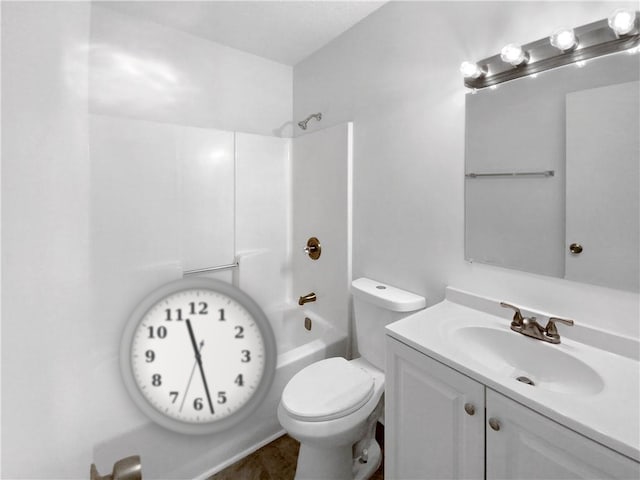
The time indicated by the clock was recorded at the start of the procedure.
11:27:33
